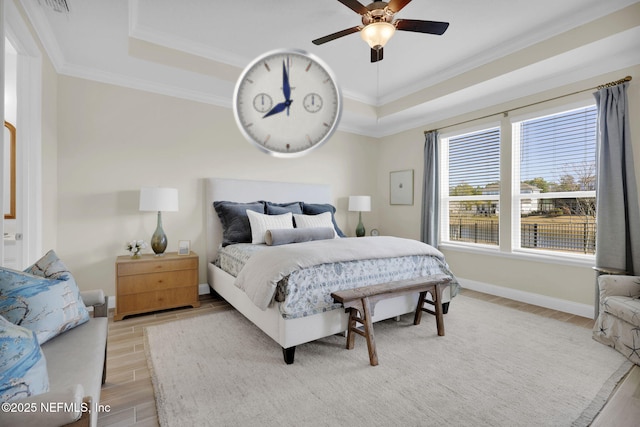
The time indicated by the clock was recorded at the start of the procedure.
7:59
